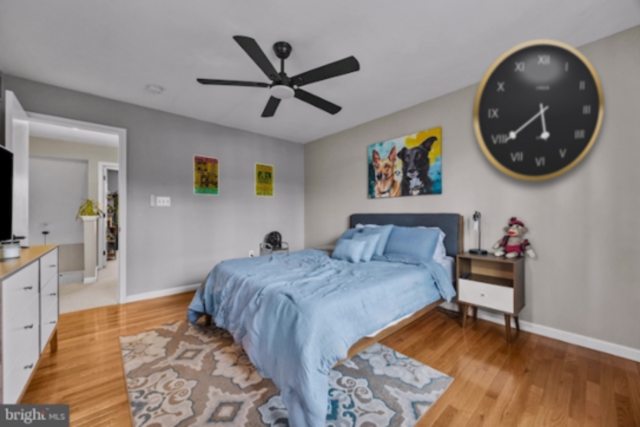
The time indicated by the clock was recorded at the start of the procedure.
5:39
